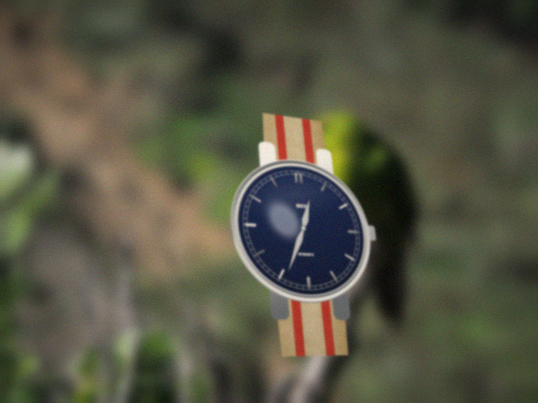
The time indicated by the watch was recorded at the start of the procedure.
12:34
